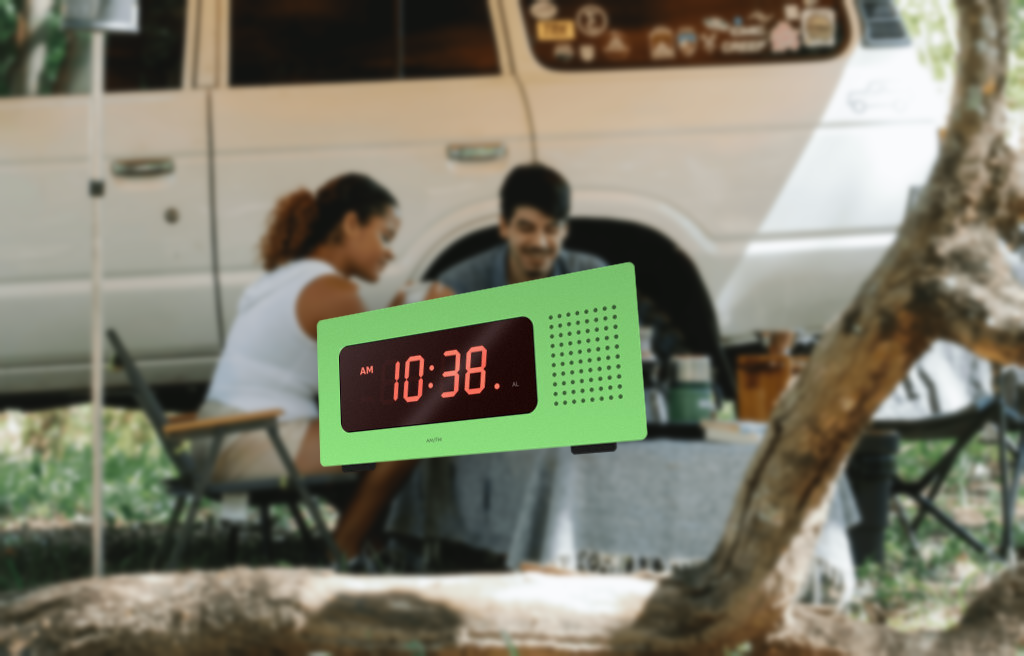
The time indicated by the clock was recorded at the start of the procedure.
10:38
